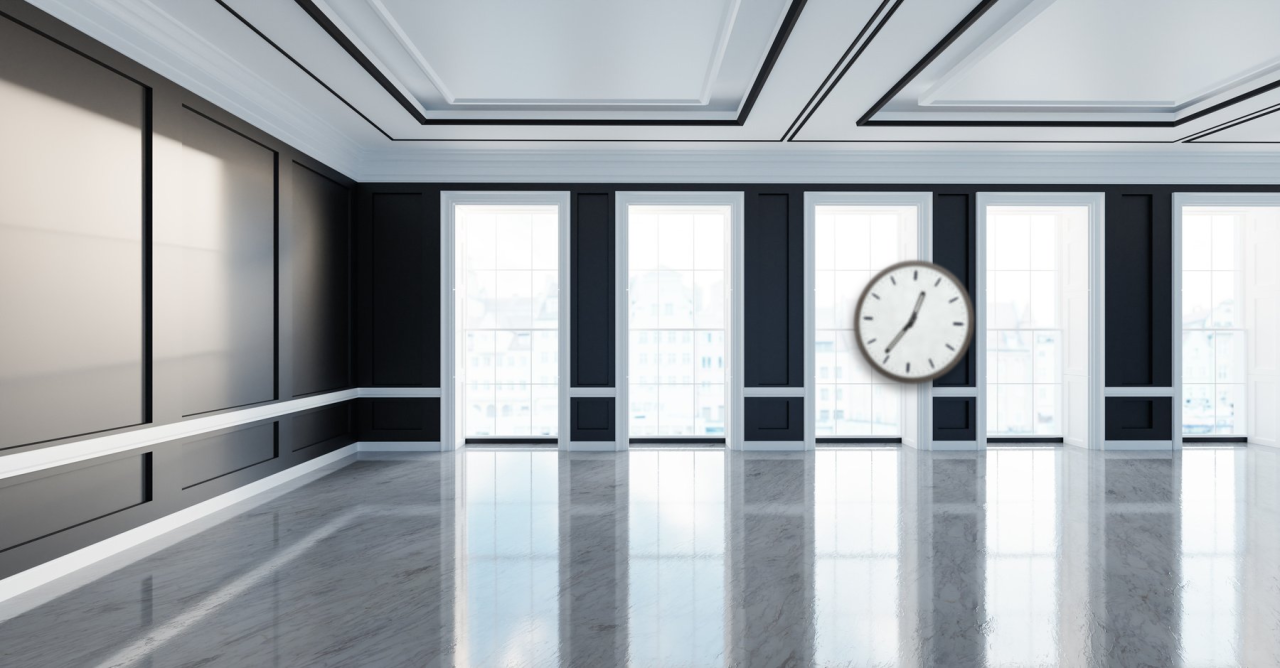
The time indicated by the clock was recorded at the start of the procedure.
12:36
